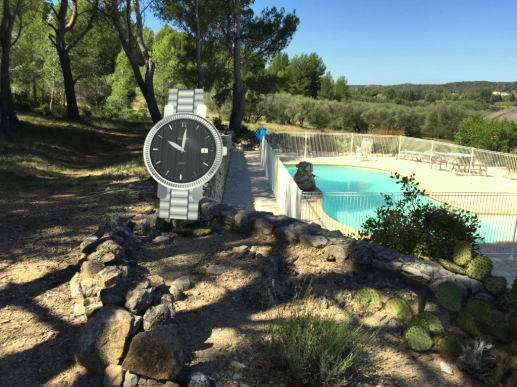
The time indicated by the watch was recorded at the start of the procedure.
10:01
